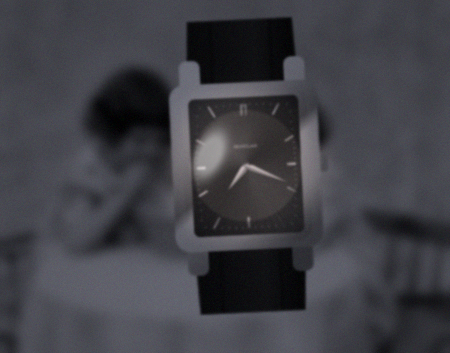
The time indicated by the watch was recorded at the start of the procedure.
7:19
